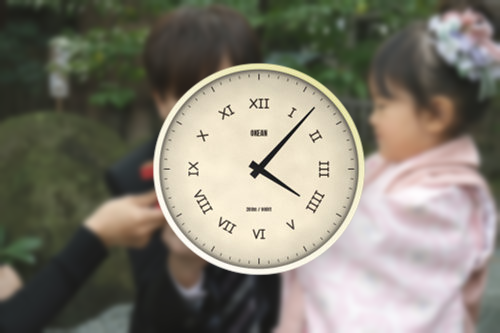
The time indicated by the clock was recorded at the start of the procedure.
4:07
